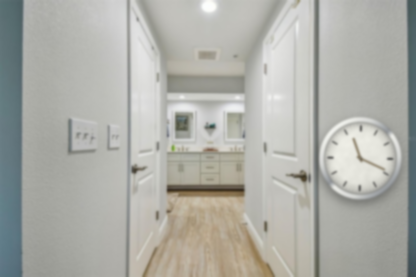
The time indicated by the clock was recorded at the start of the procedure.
11:19
